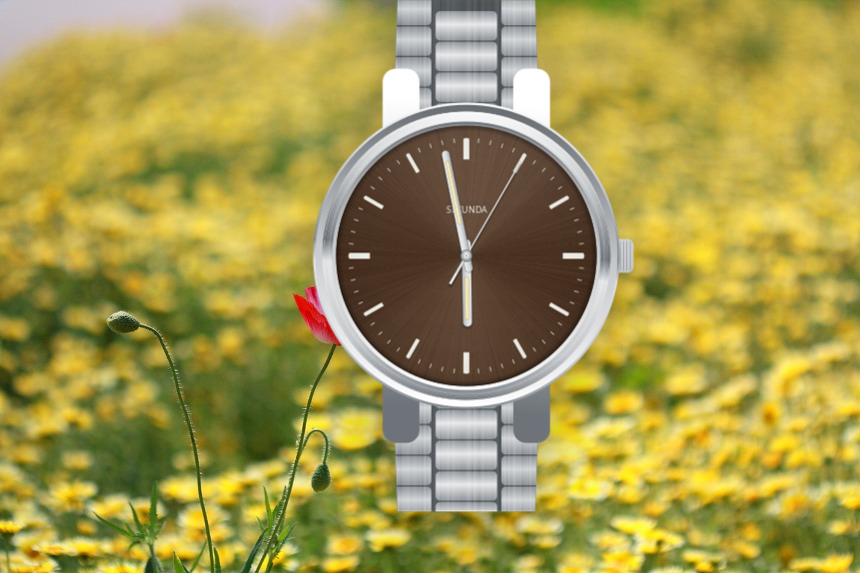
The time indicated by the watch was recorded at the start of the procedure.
5:58:05
